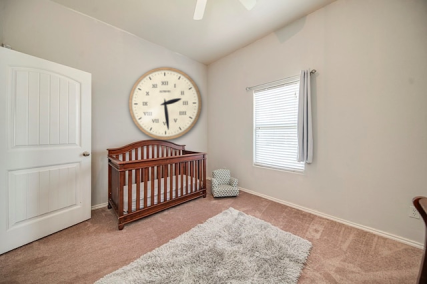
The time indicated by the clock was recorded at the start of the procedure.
2:29
